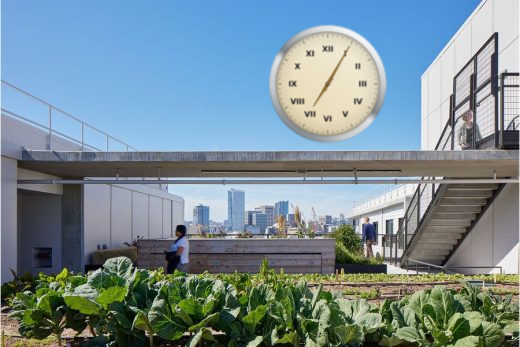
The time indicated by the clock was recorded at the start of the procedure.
7:05
